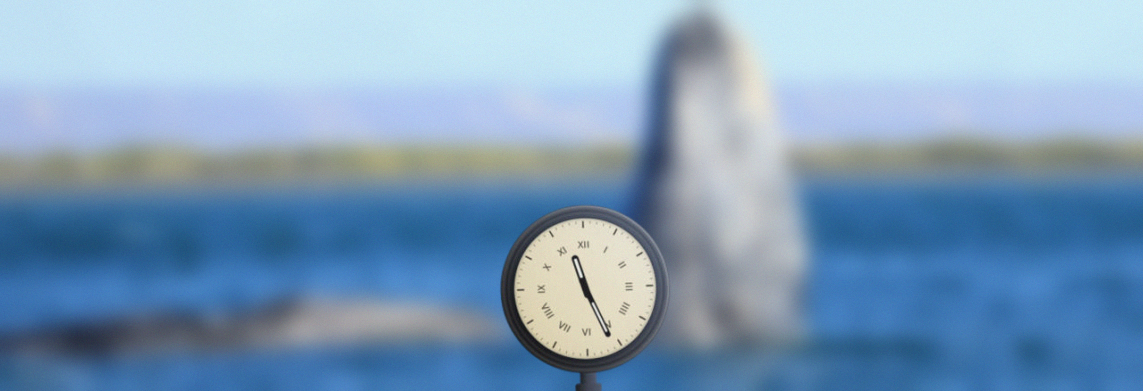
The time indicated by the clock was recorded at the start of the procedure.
11:26
